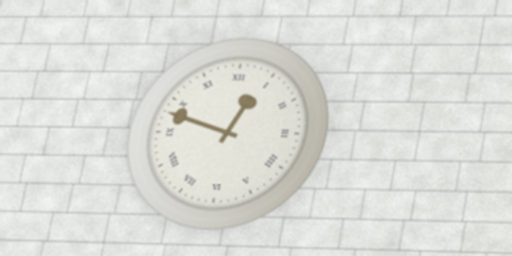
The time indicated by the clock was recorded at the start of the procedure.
12:48
